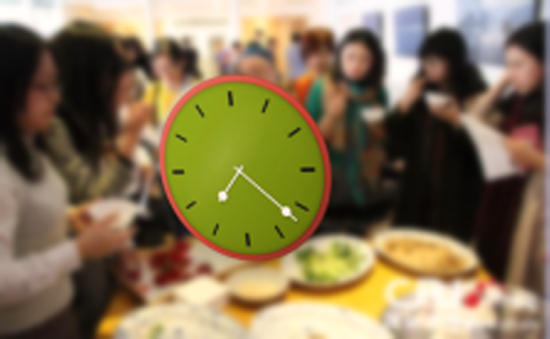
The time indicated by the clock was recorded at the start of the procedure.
7:22
